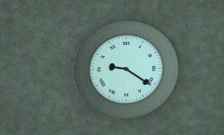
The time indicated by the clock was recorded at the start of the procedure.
9:21
